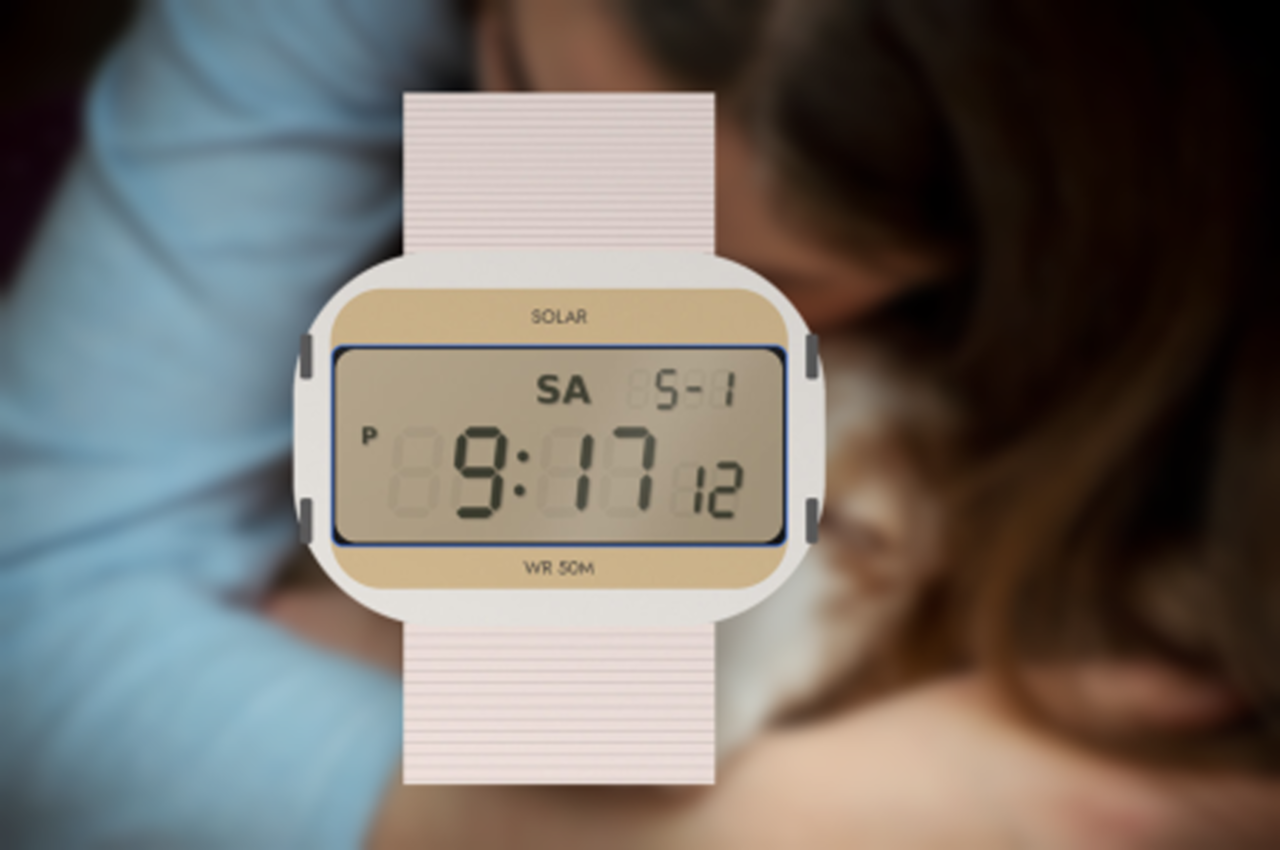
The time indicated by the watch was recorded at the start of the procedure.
9:17:12
